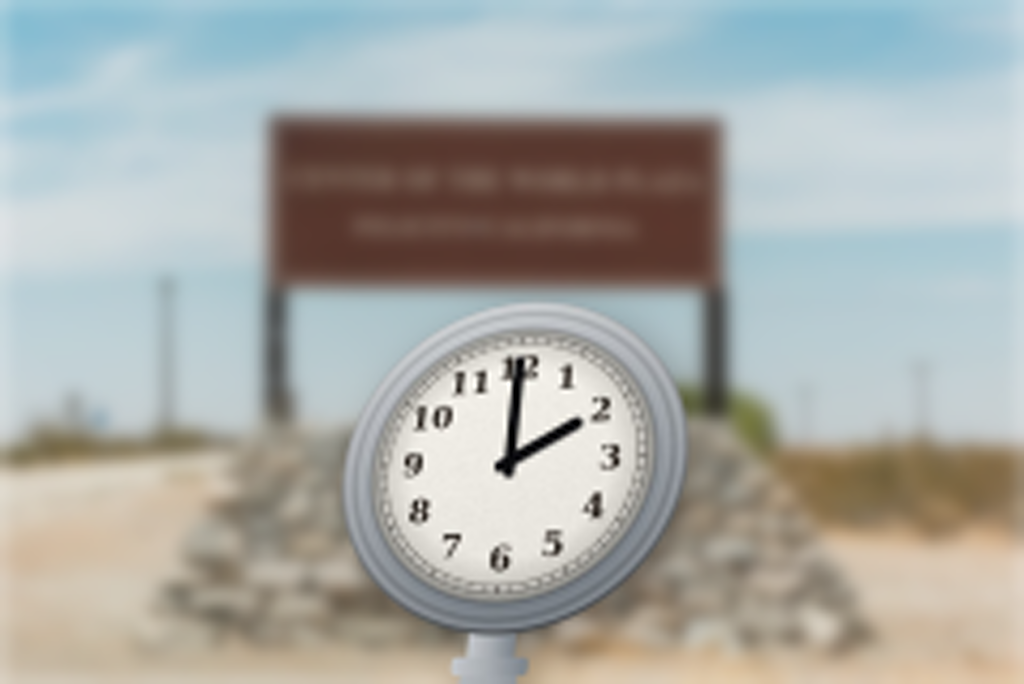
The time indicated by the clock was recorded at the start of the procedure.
2:00
